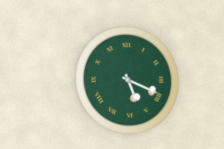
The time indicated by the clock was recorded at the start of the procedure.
5:19
